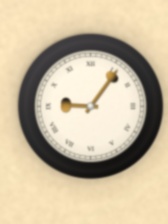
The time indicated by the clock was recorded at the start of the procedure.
9:06
